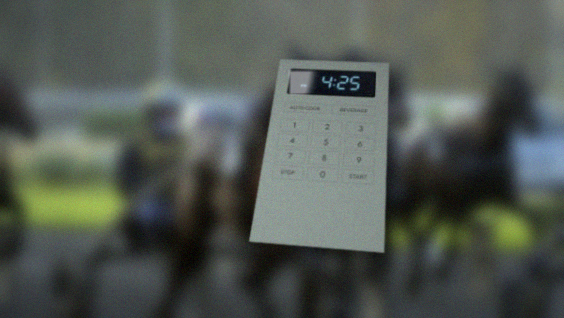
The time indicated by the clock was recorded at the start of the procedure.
4:25
